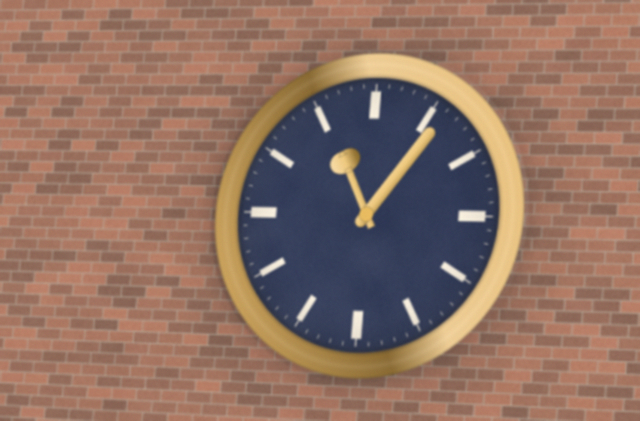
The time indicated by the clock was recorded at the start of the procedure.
11:06
